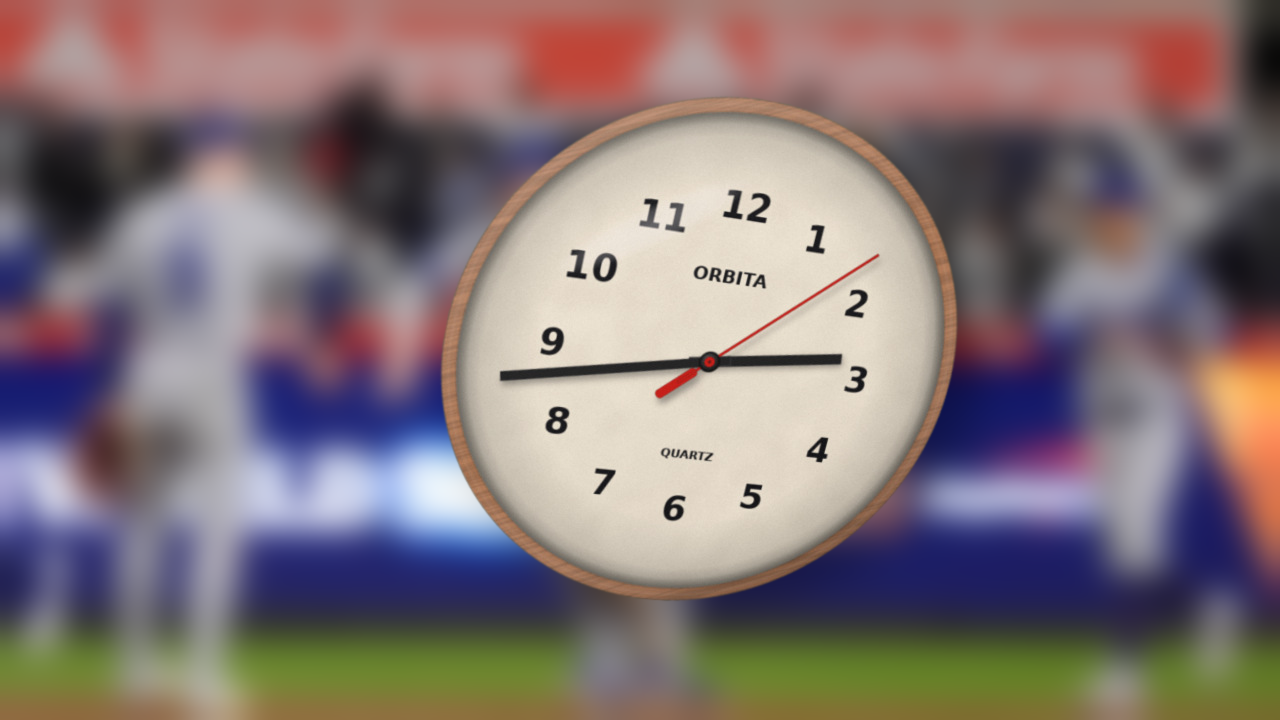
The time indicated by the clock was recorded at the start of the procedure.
2:43:08
